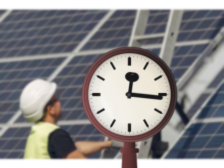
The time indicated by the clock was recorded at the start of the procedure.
12:16
